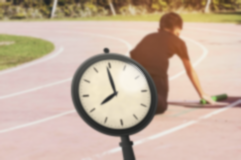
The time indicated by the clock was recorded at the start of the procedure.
7:59
